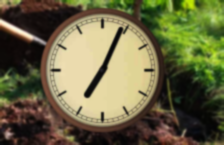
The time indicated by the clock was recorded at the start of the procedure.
7:04
